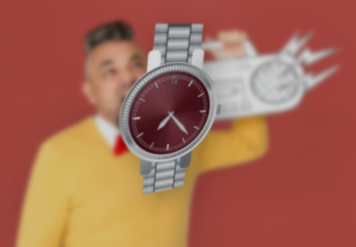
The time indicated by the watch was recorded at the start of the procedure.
7:23
